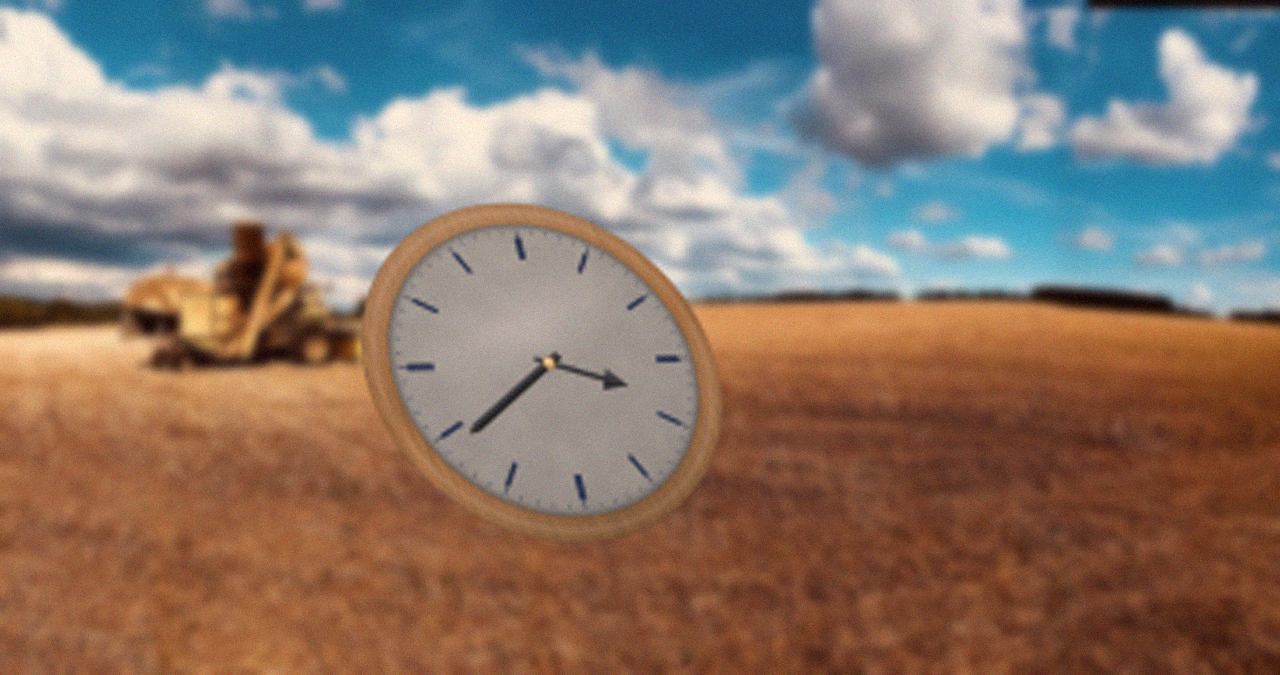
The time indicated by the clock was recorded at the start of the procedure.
3:39
